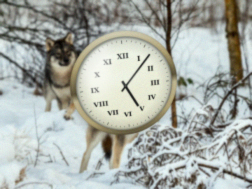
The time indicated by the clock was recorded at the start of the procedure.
5:07
